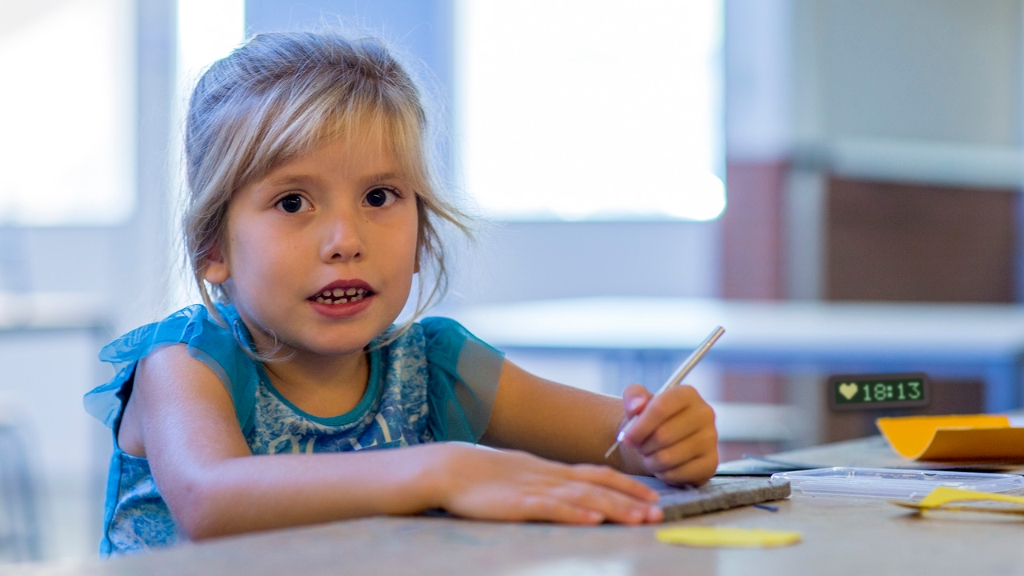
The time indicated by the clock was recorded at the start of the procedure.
18:13
